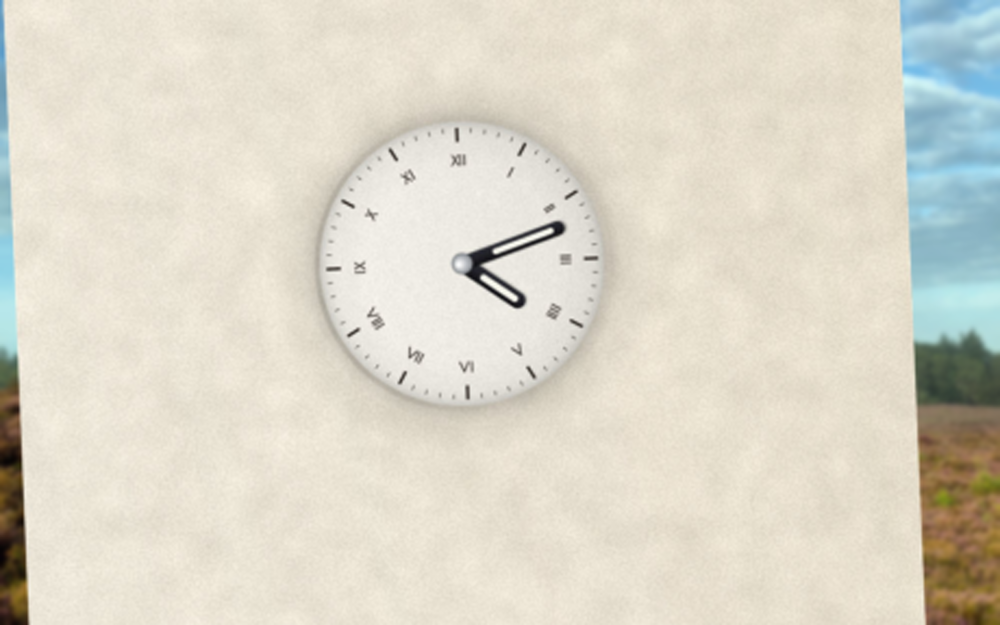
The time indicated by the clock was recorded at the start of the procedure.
4:12
